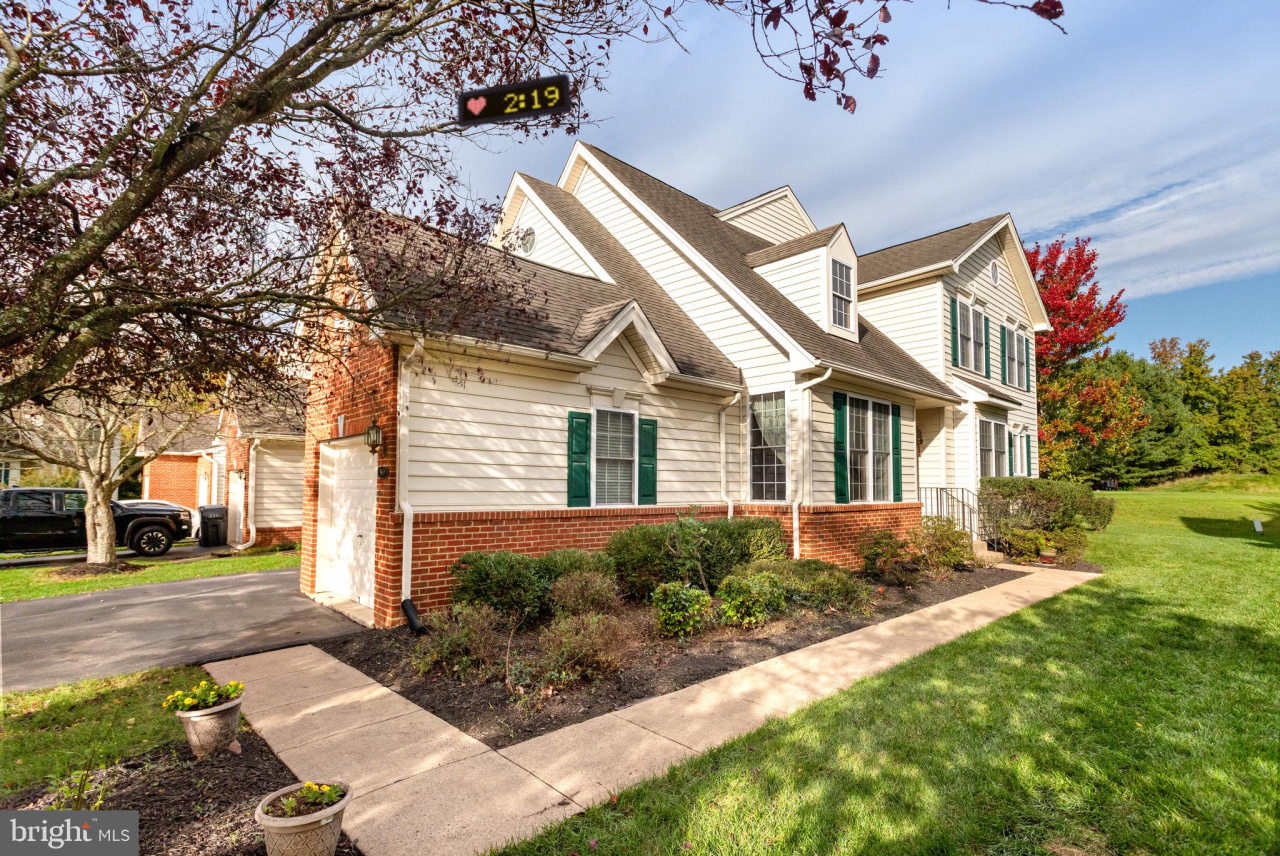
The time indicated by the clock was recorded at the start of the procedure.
2:19
